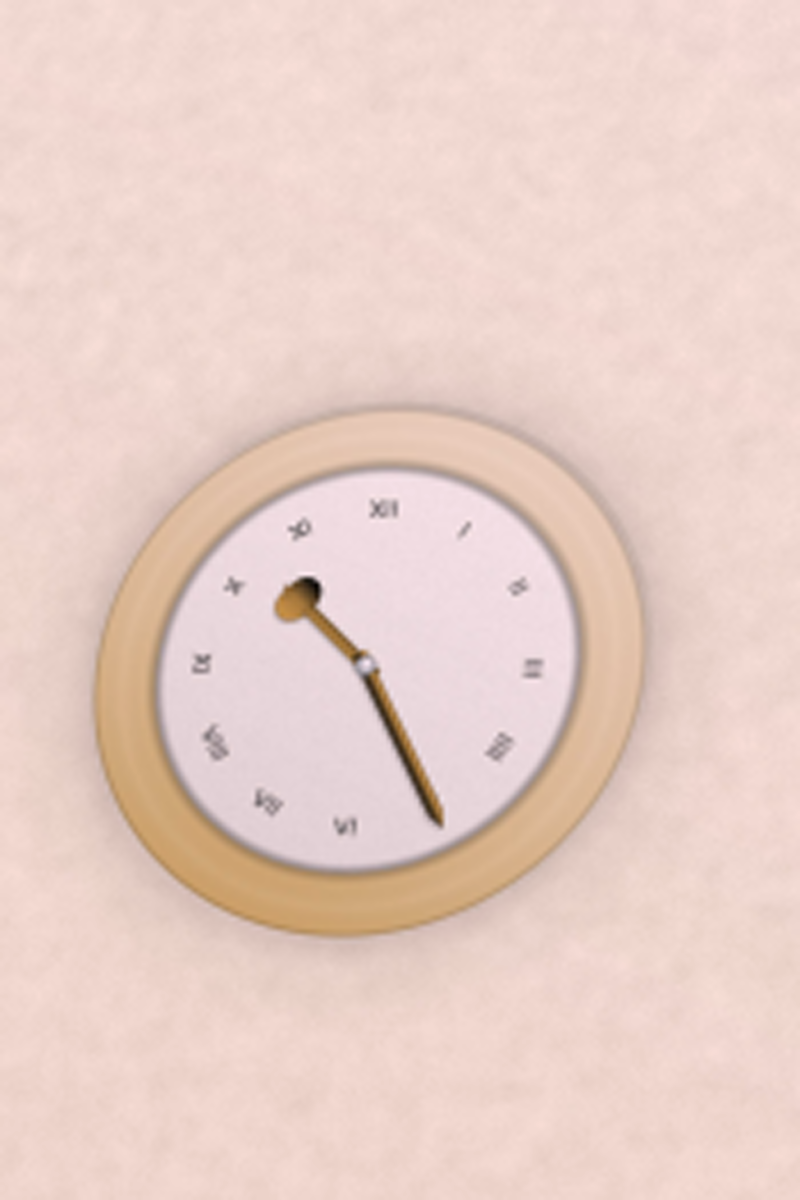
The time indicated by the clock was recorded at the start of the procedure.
10:25
